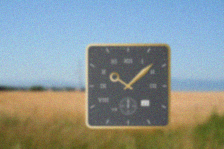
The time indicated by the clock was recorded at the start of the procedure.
10:08
